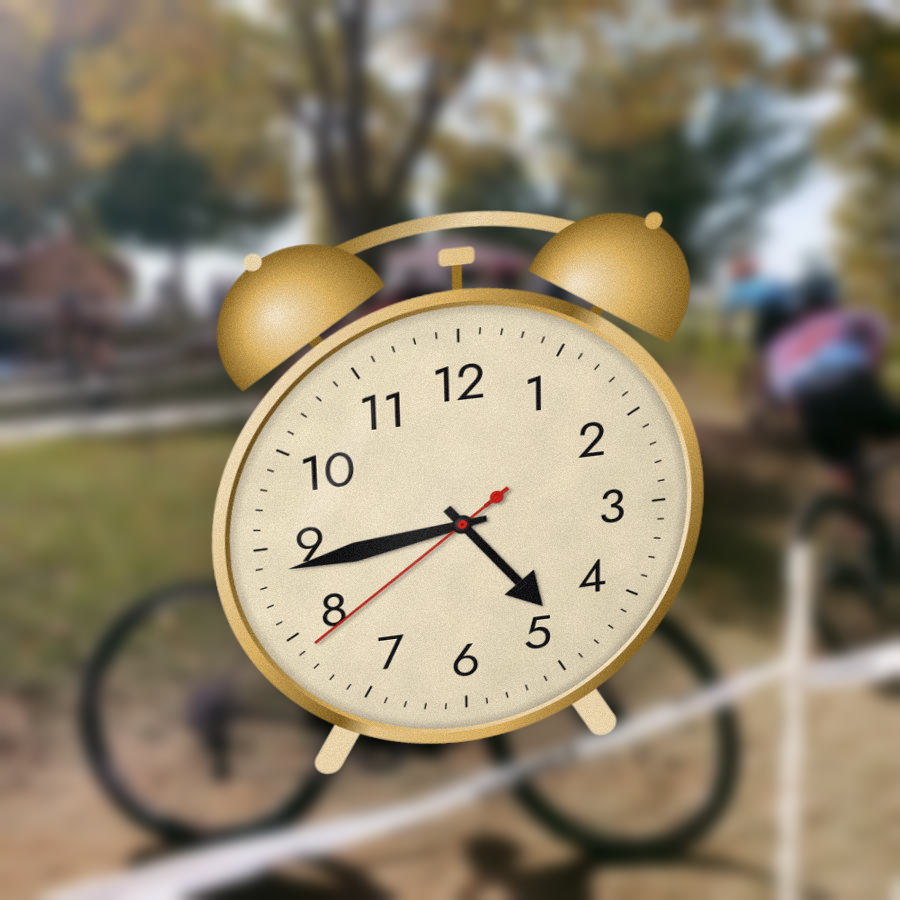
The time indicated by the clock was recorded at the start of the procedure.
4:43:39
